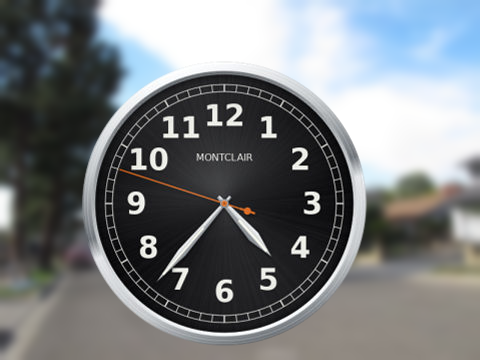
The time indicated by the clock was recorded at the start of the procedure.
4:36:48
